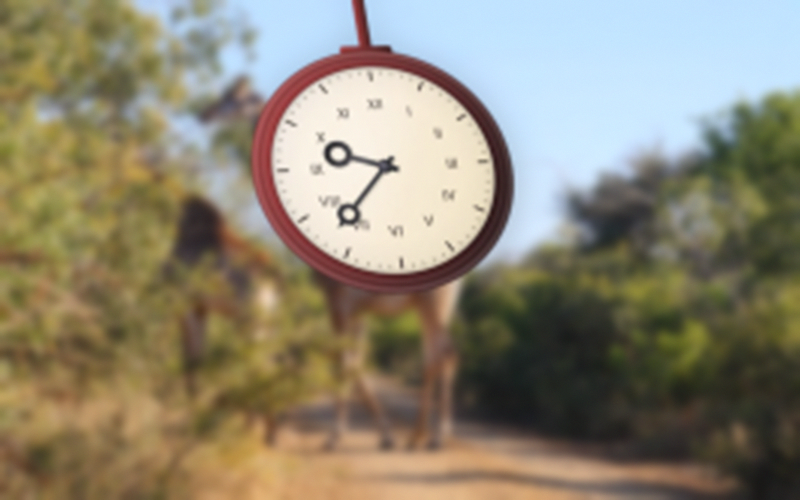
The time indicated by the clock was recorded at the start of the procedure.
9:37
